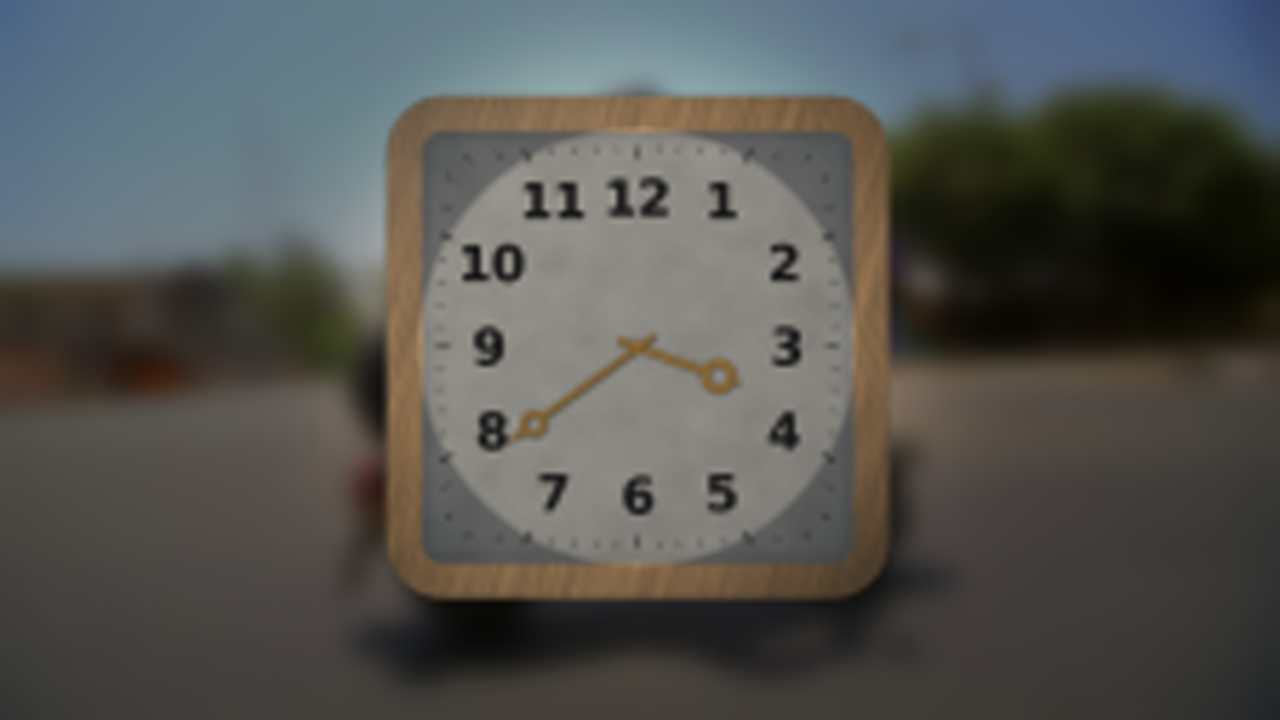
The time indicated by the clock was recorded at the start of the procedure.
3:39
